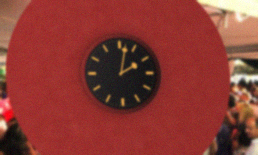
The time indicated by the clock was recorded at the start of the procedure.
2:02
